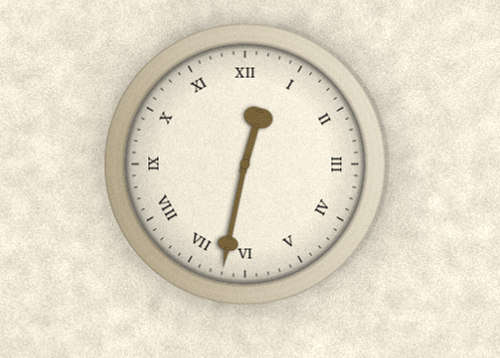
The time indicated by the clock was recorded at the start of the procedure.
12:32
